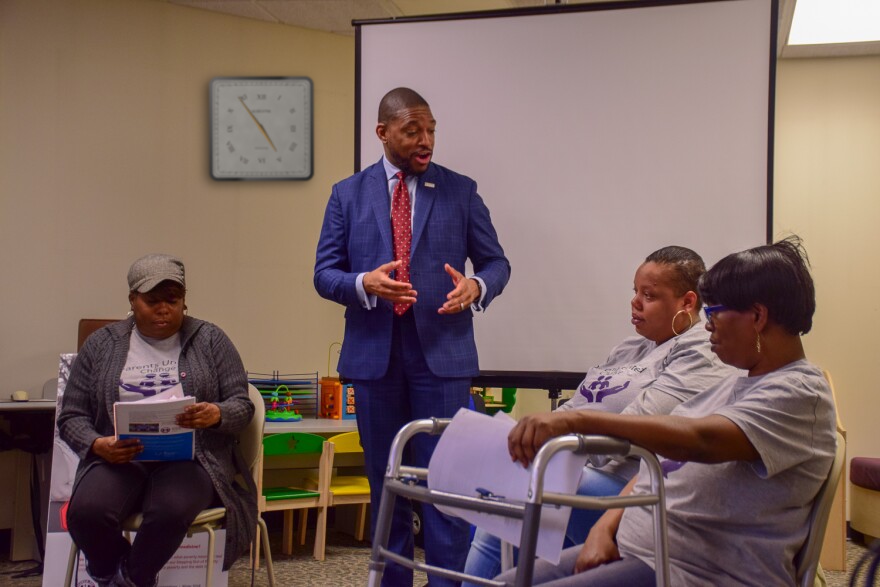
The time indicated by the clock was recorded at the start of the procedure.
4:54
